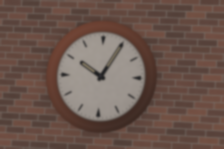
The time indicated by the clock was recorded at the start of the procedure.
10:05
